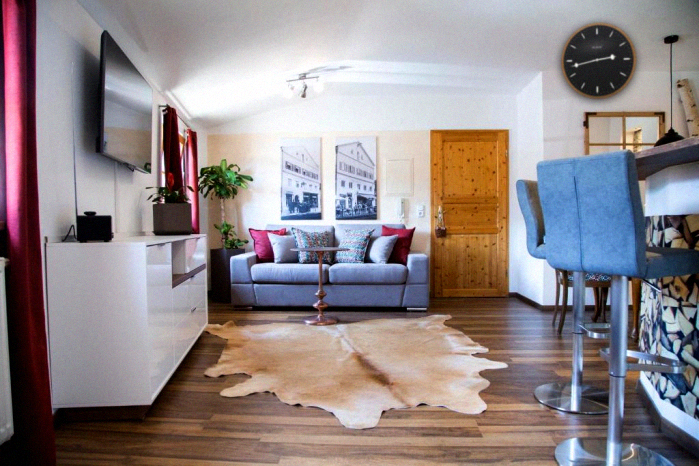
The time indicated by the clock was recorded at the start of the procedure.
2:43
